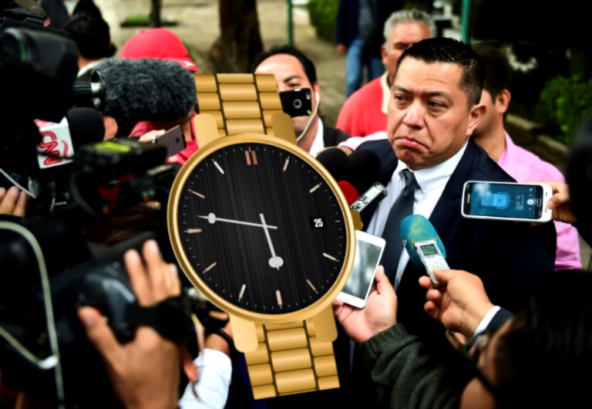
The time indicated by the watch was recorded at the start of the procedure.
5:47
